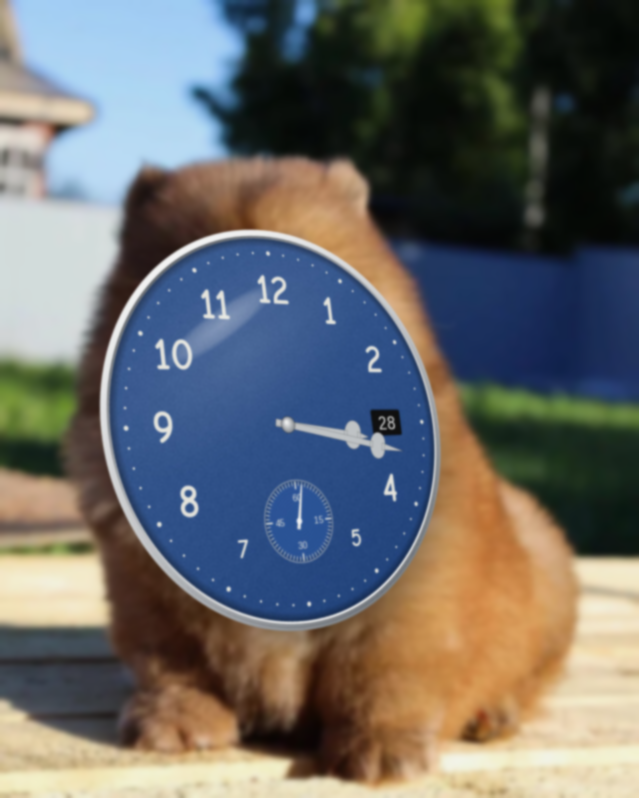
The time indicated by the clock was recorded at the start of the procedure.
3:17:02
